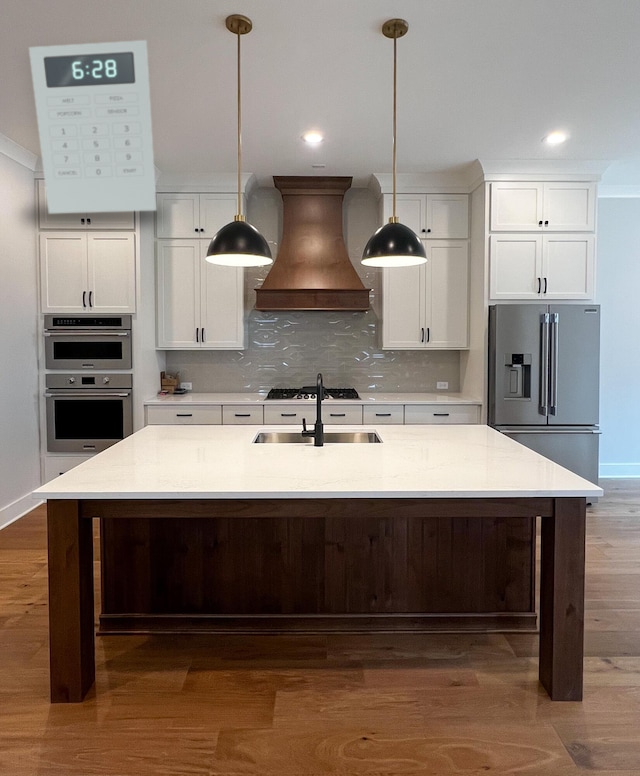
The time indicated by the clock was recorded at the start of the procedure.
6:28
